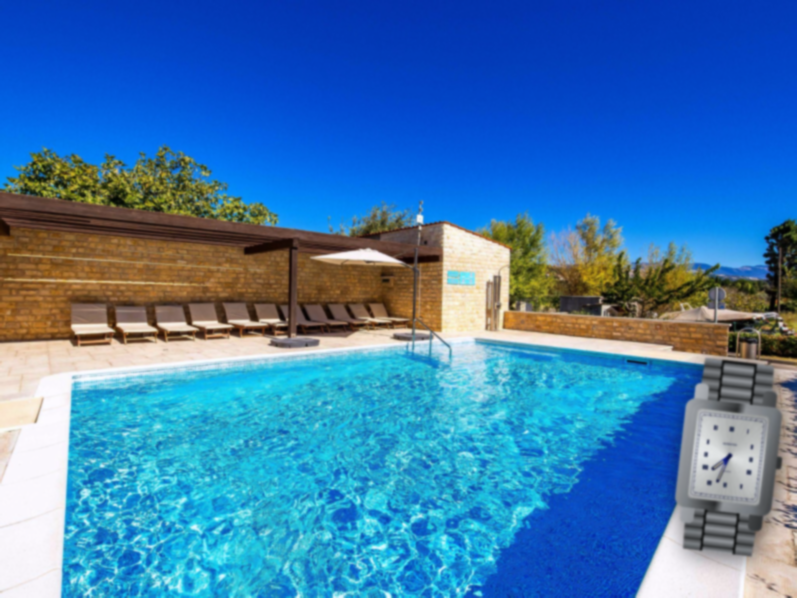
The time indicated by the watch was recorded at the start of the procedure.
7:33
